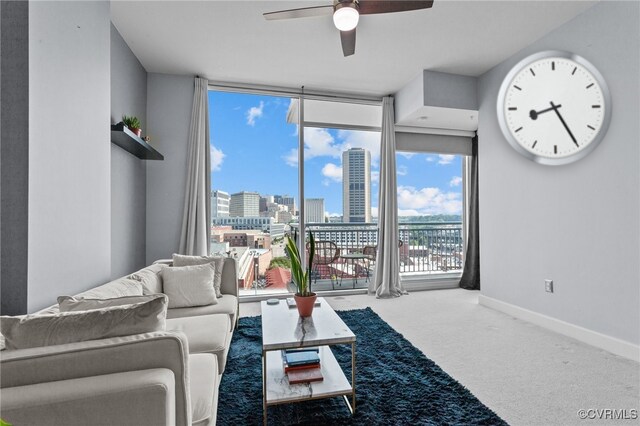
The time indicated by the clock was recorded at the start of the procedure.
8:25
